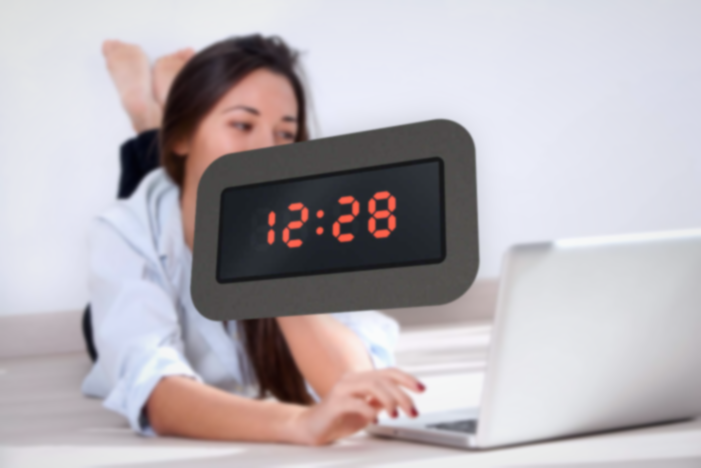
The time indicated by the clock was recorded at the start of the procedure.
12:28
